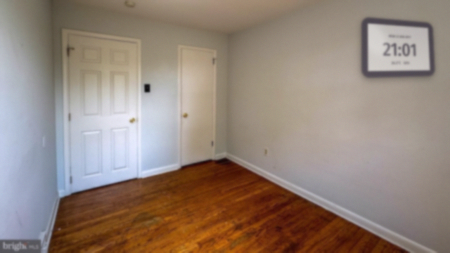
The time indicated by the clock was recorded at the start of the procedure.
21:01
